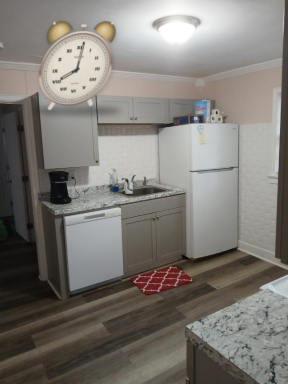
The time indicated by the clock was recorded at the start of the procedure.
8:01
